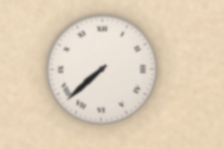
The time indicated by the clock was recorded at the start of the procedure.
7:38
